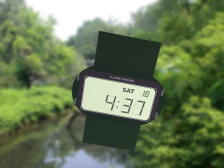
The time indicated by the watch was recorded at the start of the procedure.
4:37
